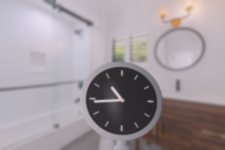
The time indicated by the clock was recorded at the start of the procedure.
10:44
